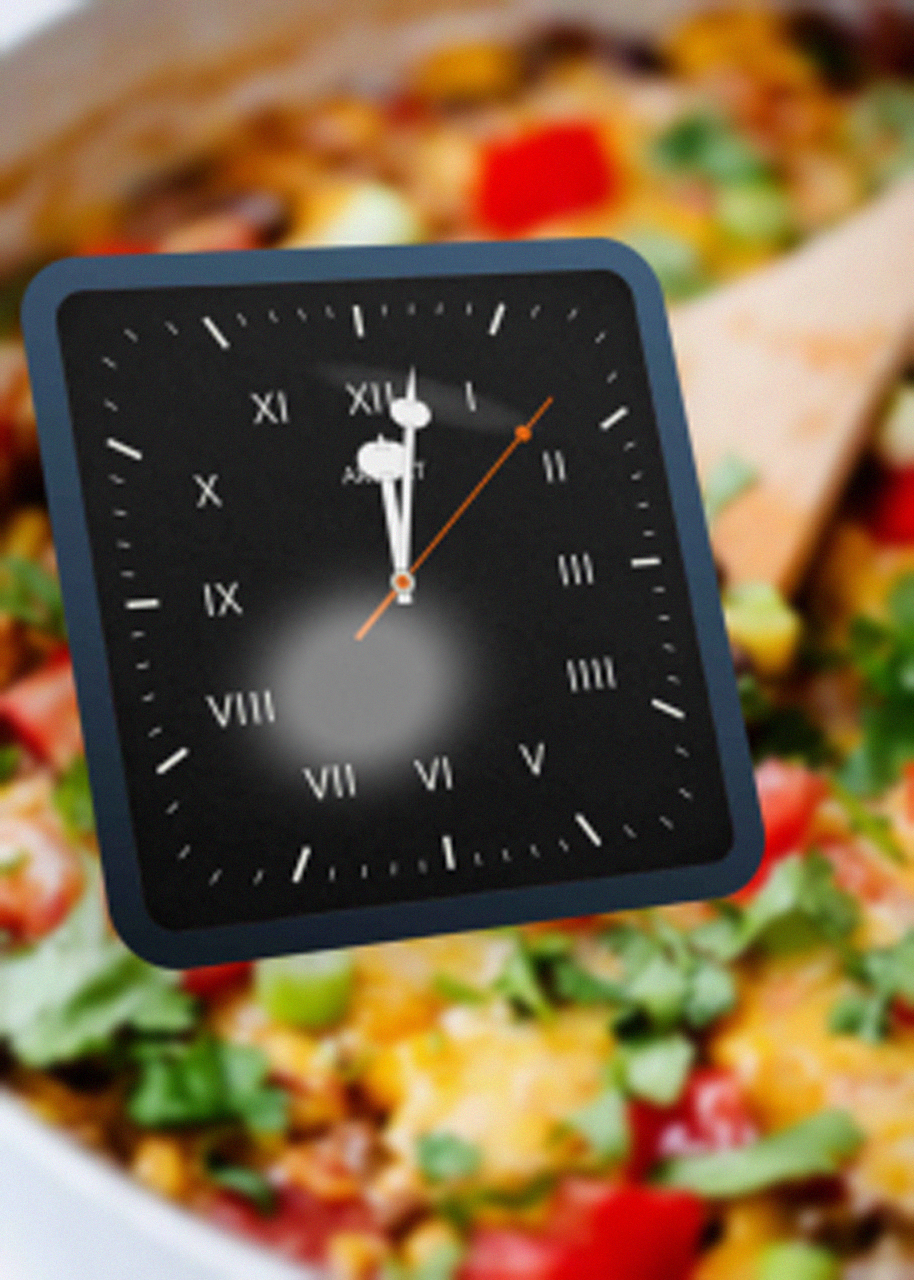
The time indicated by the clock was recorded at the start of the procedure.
12:02:08
